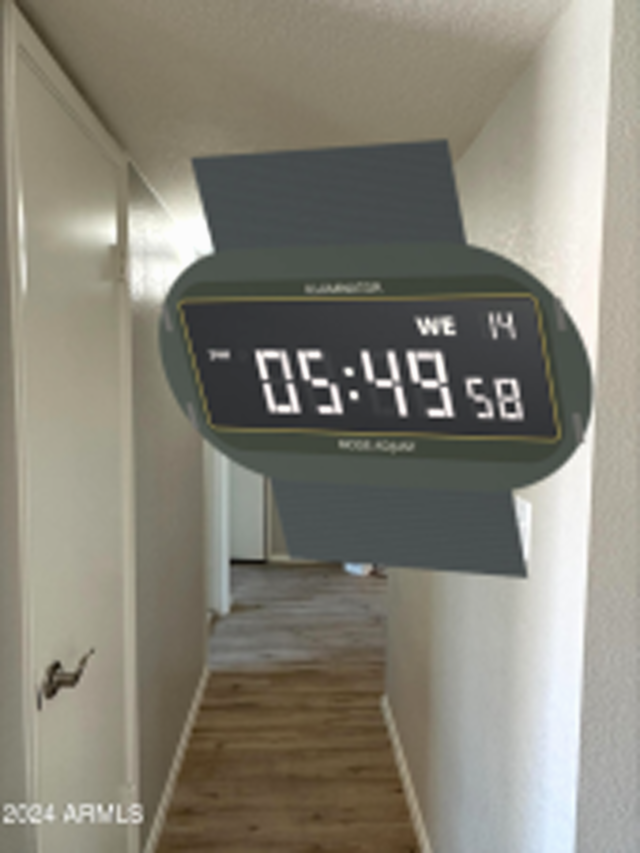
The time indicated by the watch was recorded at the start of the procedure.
5:49:58
